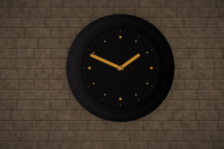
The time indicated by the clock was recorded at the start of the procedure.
1:49
